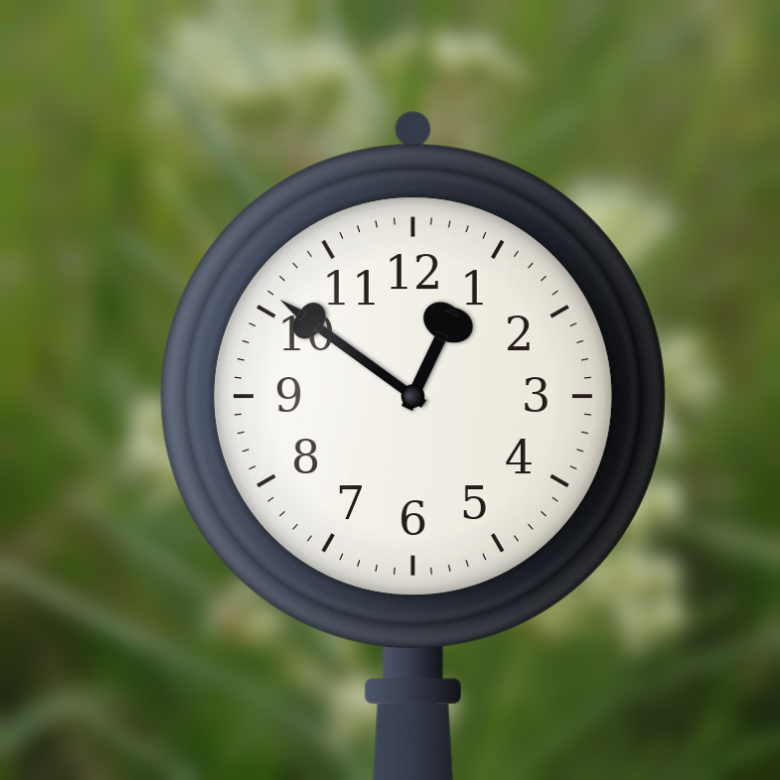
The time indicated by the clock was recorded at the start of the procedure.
12:51
